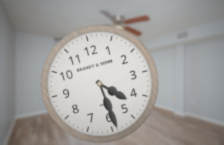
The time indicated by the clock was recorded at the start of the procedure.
4:29
